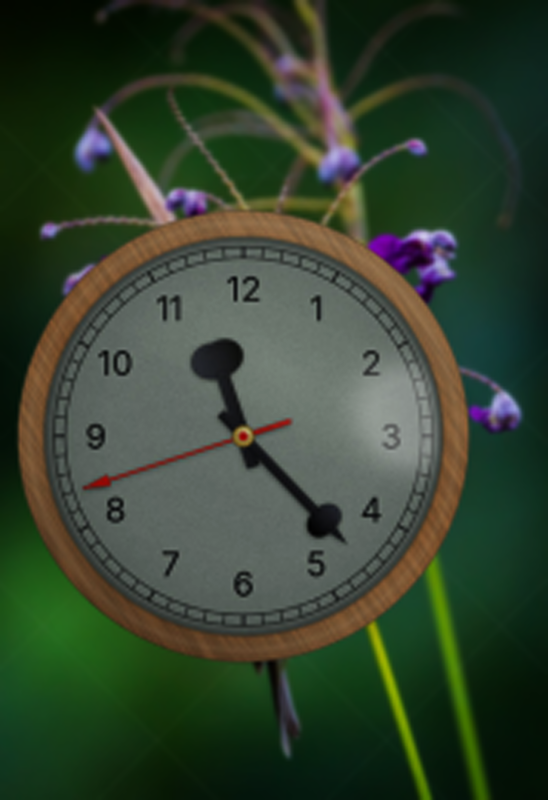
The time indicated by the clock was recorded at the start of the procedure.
11:22:42
